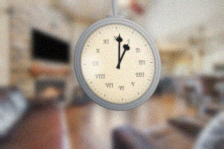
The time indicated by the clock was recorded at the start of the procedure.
1:01
